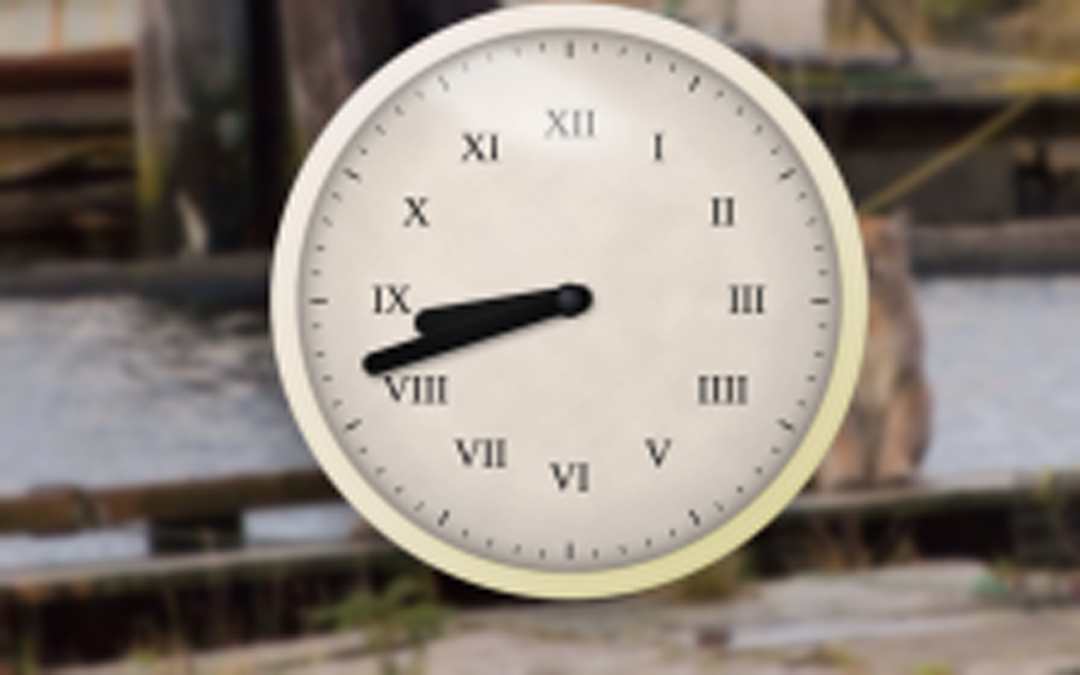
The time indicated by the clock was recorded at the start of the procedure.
8:42
